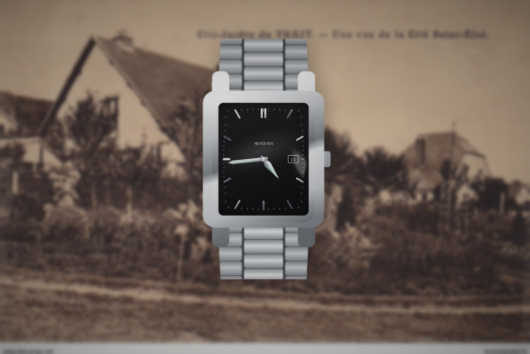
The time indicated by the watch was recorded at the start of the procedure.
4:44
